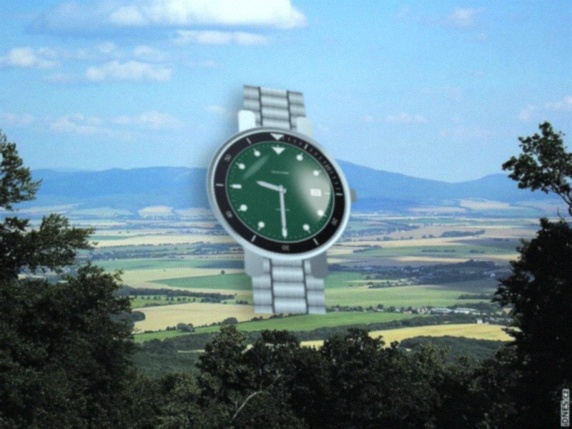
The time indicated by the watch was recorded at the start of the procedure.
9:30
